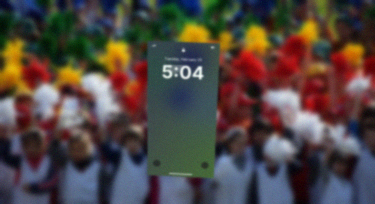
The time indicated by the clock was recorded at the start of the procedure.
5:04
